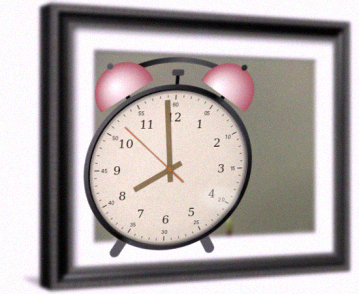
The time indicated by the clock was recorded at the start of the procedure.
7:58:52
